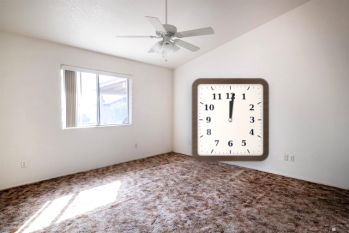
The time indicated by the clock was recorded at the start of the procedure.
12:01
